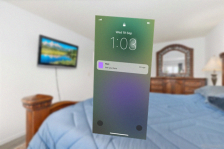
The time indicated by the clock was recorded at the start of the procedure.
1:03
